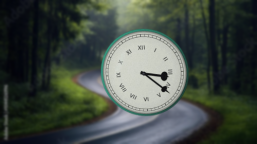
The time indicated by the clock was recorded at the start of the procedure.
3:22
